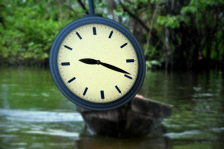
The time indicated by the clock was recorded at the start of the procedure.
9:19
